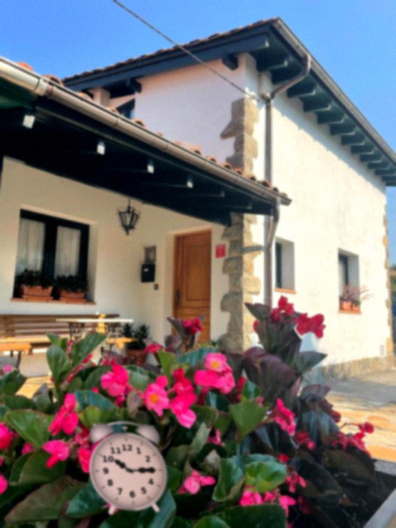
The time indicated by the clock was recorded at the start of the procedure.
10:15
